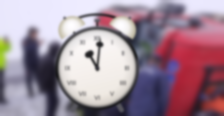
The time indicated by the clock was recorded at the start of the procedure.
11:01
